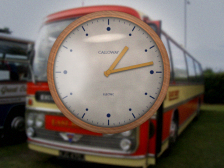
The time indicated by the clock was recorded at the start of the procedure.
1:13
